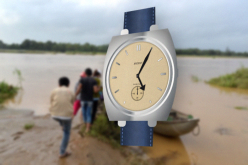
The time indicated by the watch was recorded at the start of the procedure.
5:05
